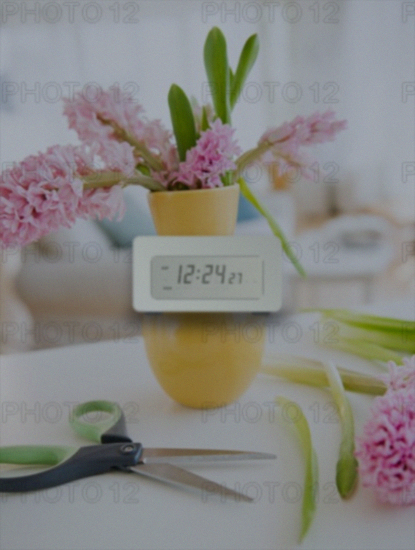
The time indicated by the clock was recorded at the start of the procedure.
12:24
